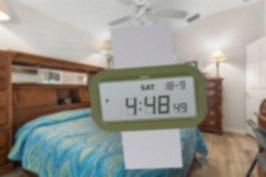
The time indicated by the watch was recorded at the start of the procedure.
4:48
